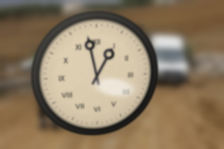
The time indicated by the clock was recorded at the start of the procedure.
12:58
